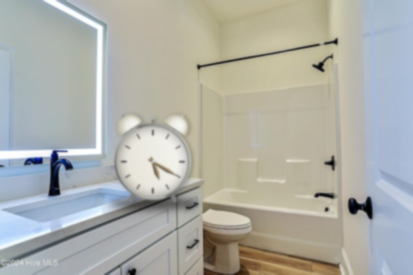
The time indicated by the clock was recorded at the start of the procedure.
5:20
